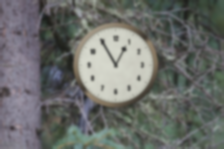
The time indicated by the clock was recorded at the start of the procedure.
12:55
